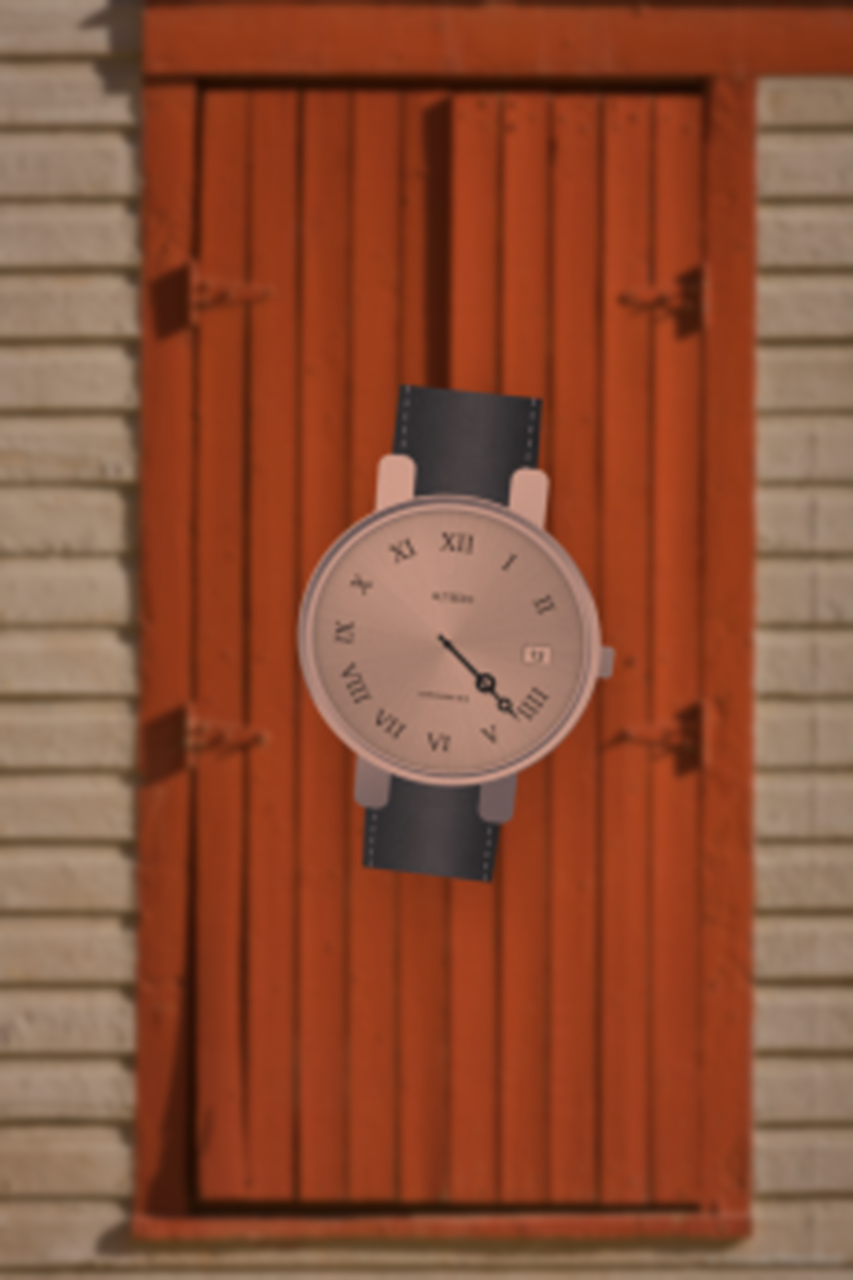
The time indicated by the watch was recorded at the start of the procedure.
4:22
